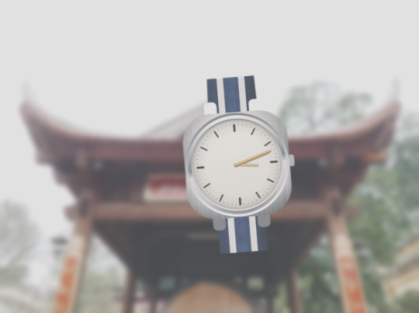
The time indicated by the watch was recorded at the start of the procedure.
3:12
